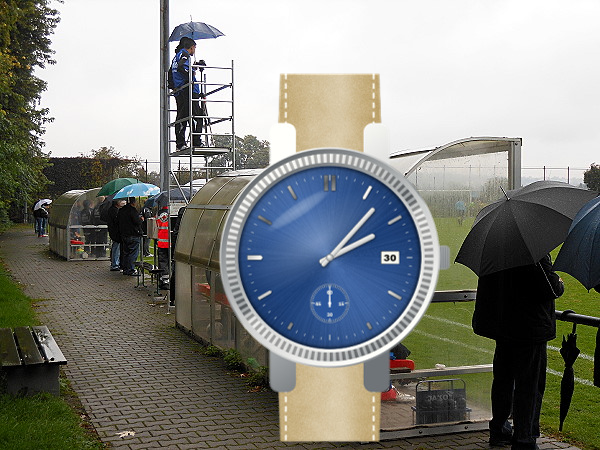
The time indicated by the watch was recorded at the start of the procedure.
2:07
